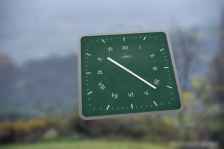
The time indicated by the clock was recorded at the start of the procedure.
10:22
